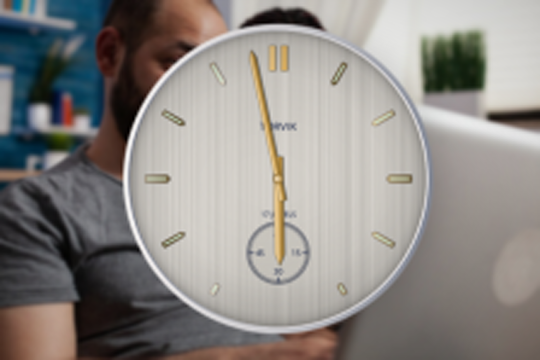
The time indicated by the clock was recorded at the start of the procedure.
5:58
